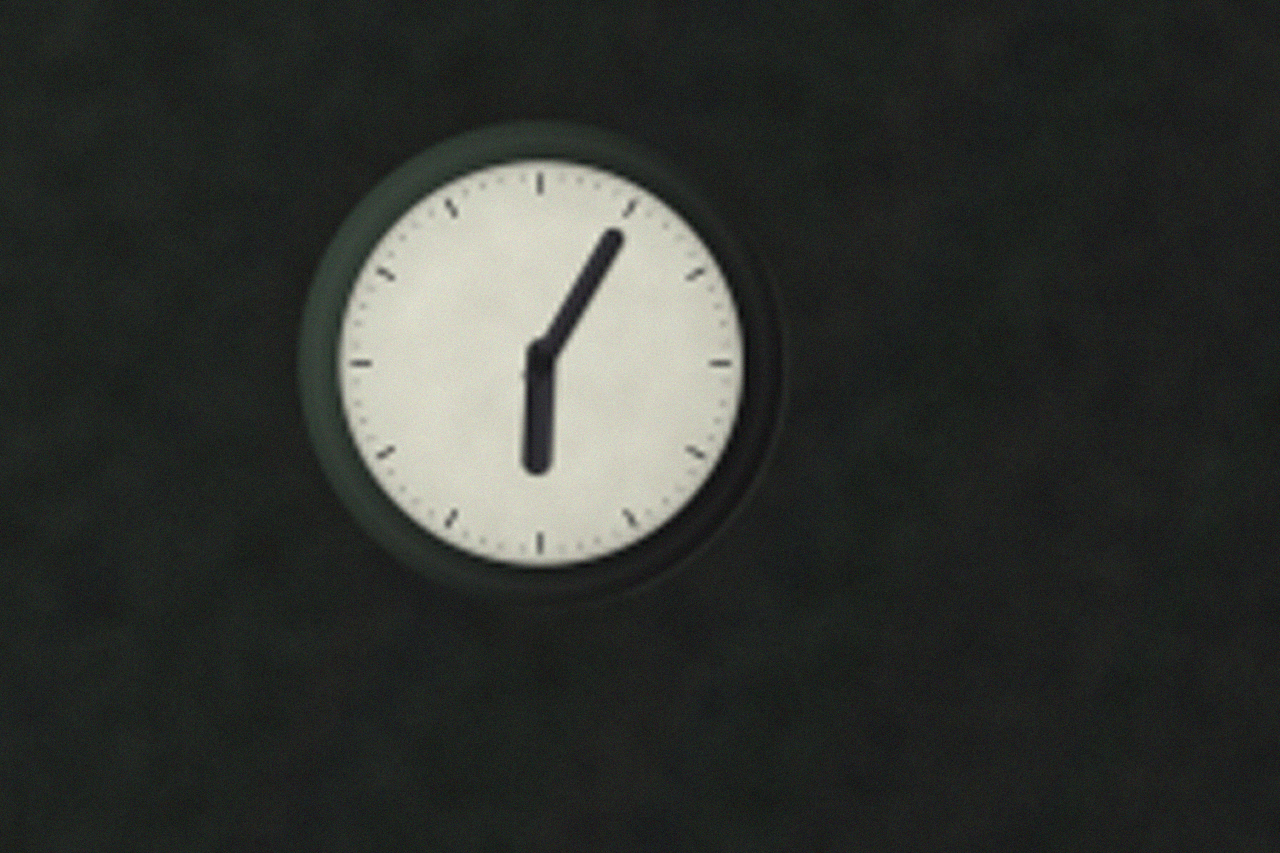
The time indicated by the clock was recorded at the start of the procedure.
6:05
